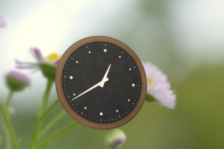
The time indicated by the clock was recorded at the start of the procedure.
12:39
